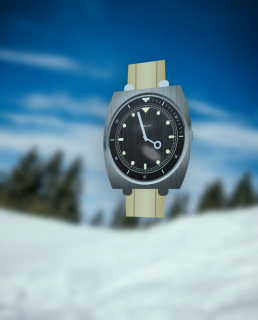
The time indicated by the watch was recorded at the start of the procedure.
3:57
